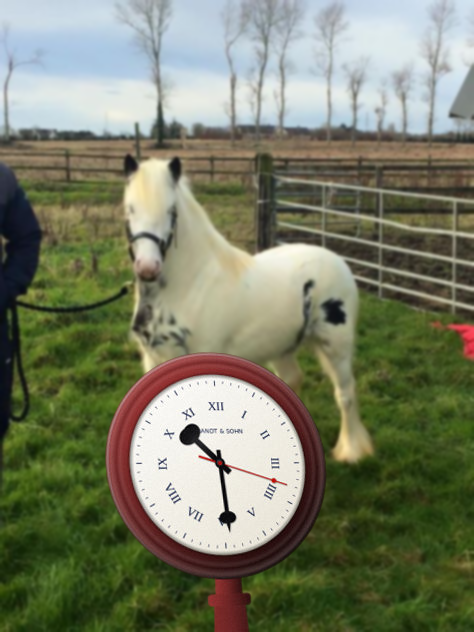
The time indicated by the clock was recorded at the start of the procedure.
10:29:18
